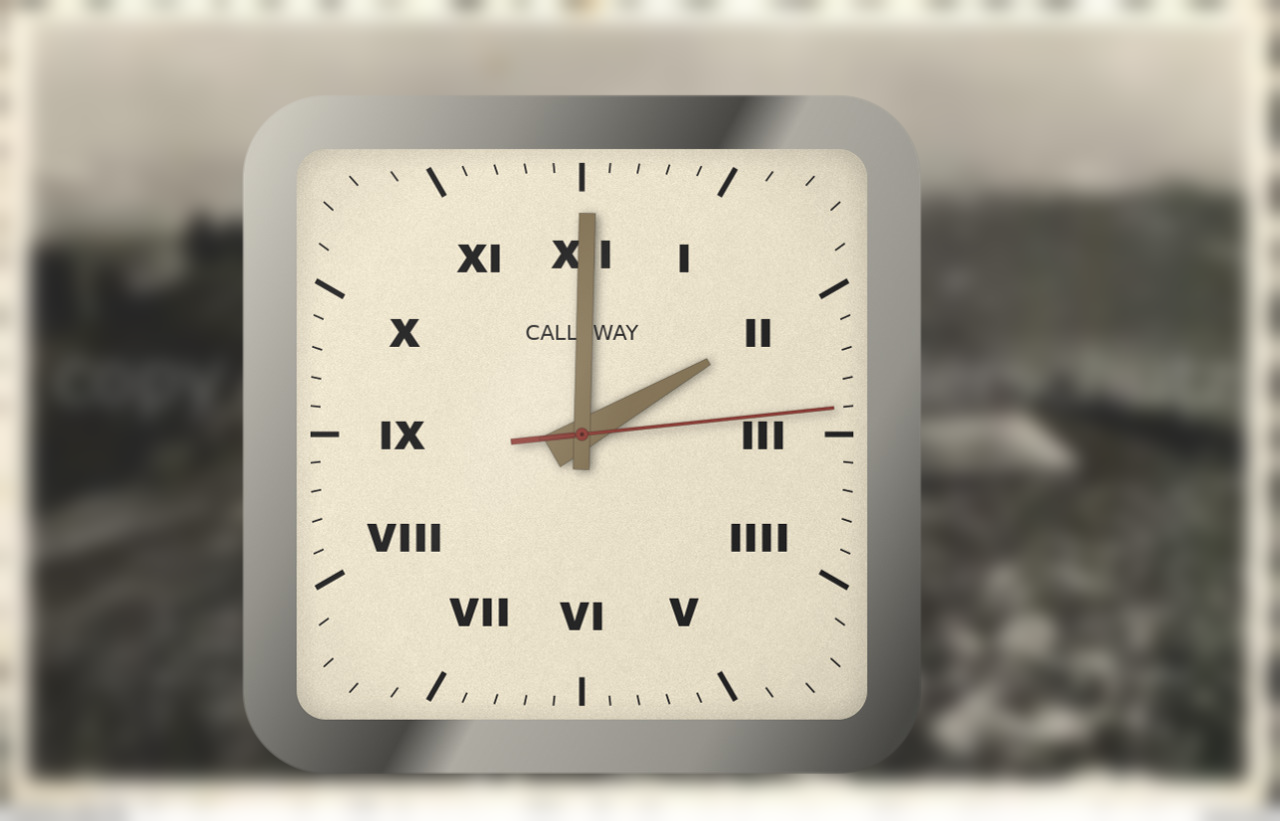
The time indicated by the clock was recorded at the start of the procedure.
2:00:14
